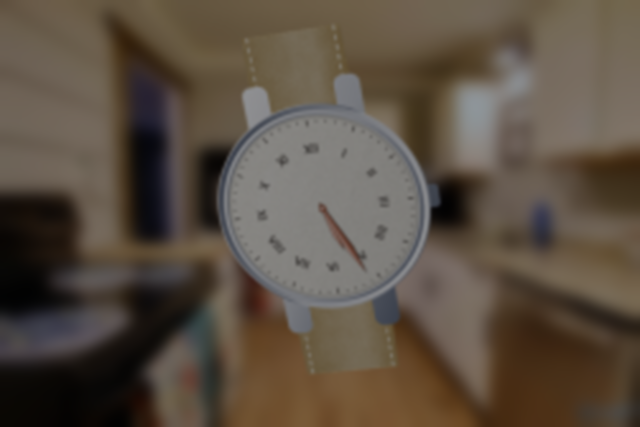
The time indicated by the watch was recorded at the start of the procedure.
5:26
